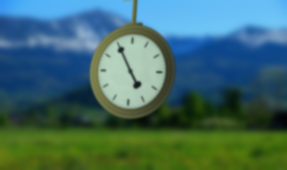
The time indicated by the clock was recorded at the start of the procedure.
4:55
